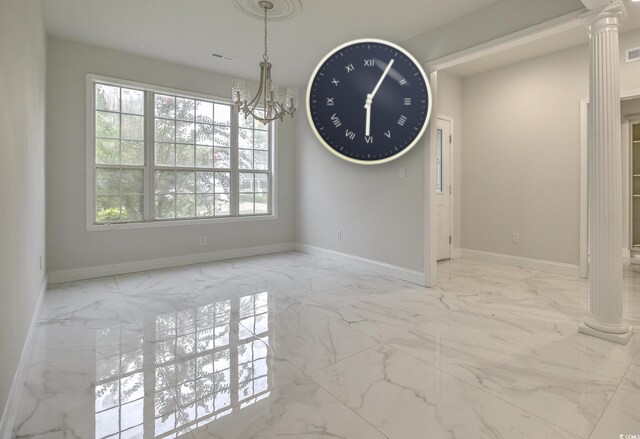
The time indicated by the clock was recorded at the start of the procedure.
6:05
